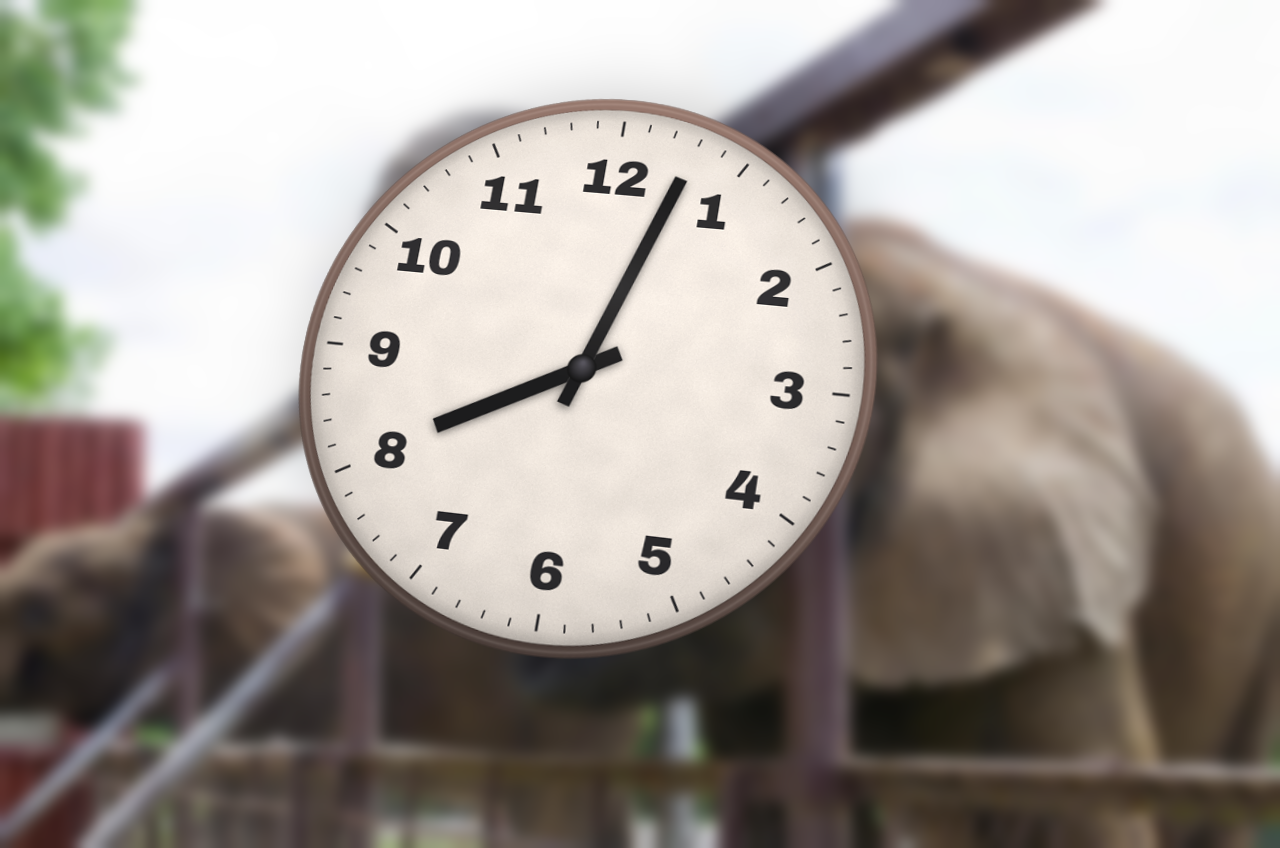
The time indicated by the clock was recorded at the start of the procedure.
8:03
